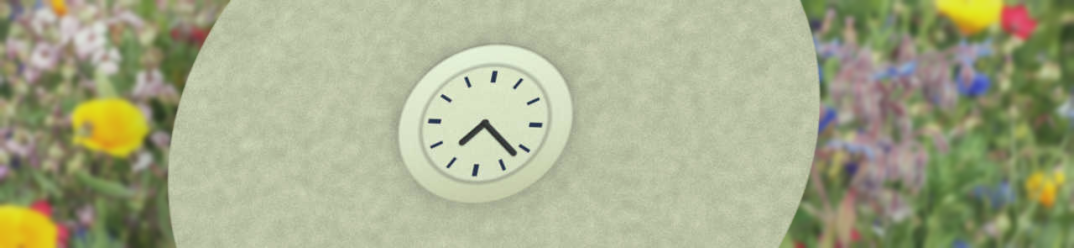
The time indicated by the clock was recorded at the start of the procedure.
7:22
